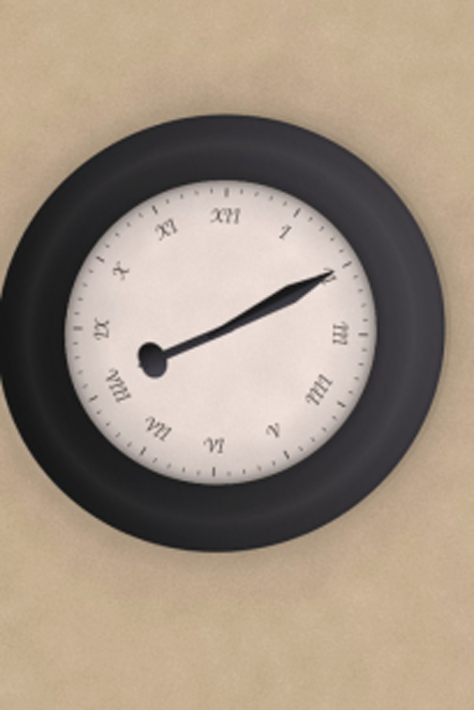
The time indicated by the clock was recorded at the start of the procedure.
8:10
